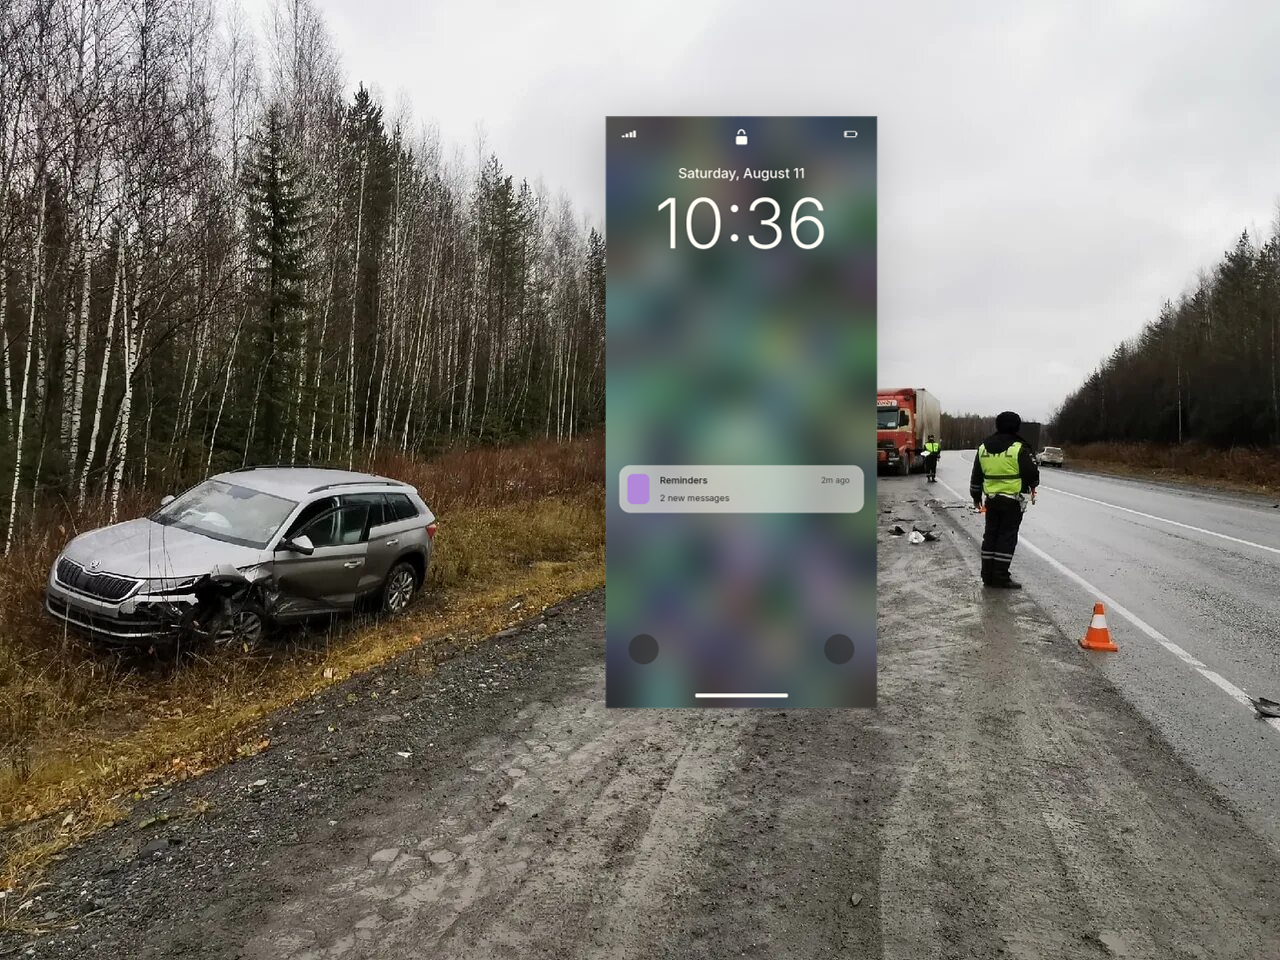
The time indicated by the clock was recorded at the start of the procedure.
10:36
